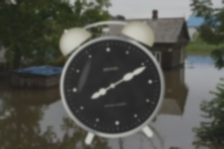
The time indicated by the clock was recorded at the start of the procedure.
8:11
